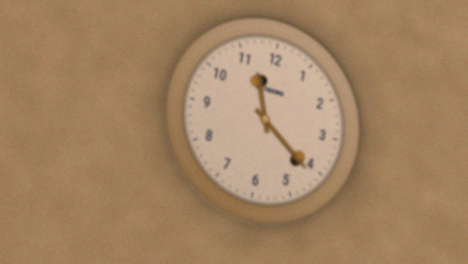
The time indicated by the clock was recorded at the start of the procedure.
11:21
